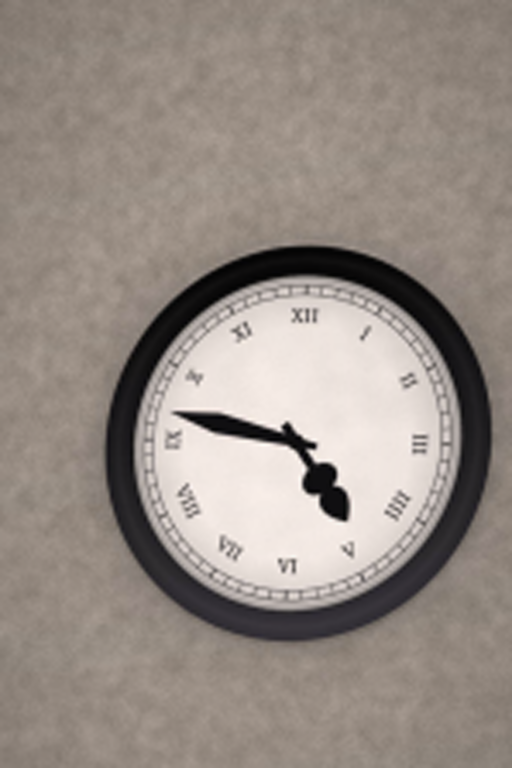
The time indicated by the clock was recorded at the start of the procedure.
4:47
